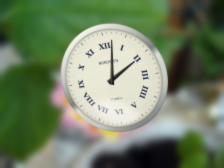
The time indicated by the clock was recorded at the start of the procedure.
2:02
